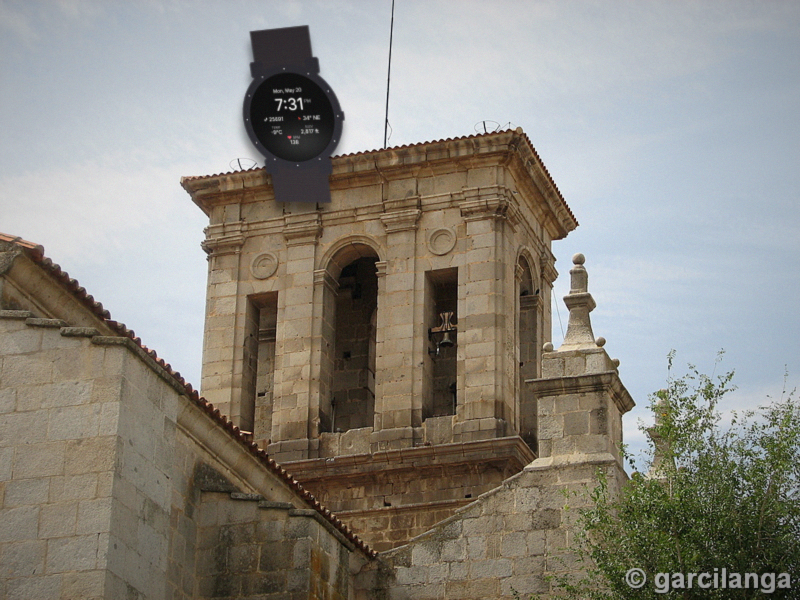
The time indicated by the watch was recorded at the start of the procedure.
7:31
